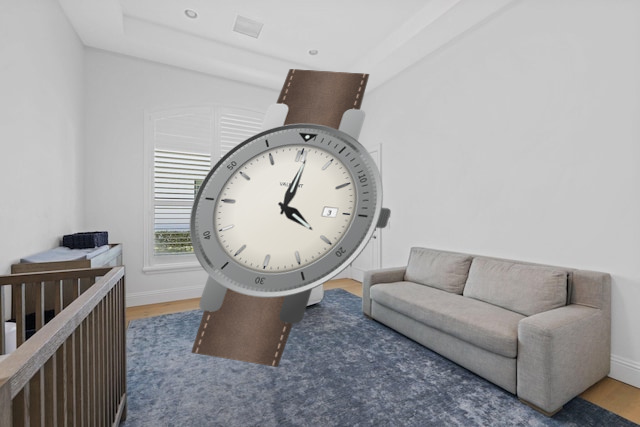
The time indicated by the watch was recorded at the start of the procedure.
4:01
